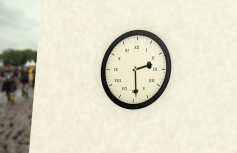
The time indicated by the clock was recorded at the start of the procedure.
2:29
